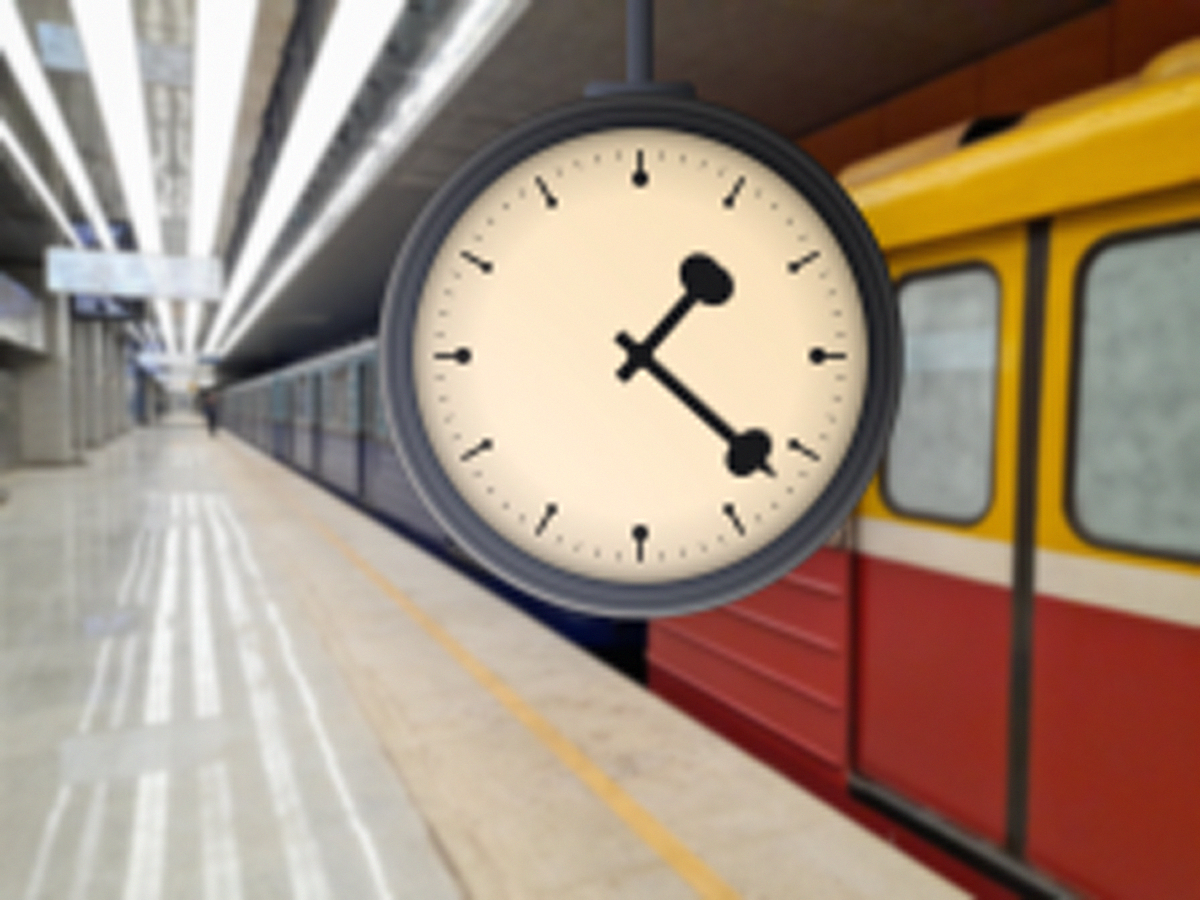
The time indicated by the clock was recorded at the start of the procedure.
1:22
